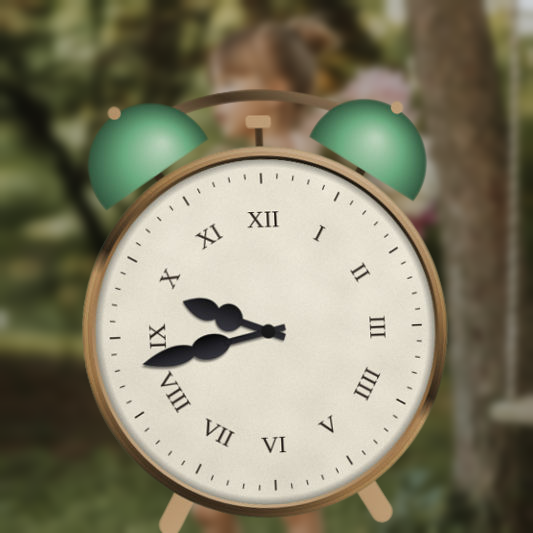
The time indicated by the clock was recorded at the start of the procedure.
9:43
